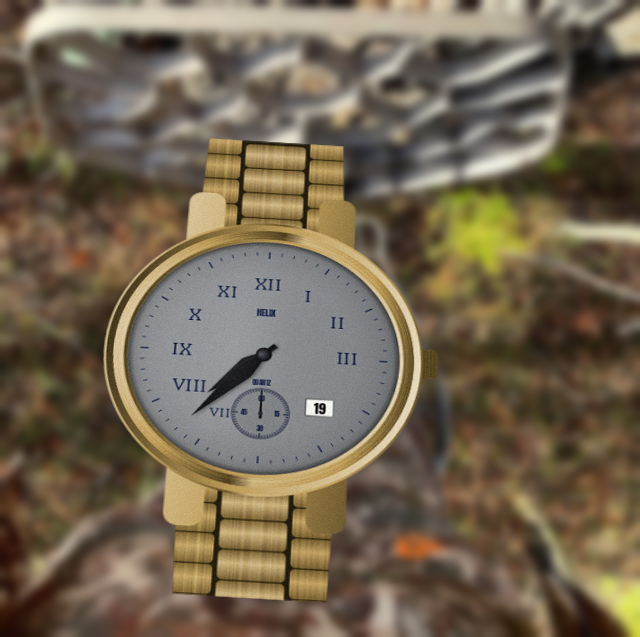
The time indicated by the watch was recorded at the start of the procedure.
7:37
